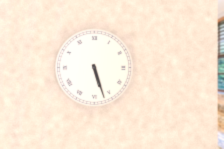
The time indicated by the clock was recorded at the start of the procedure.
5:27
